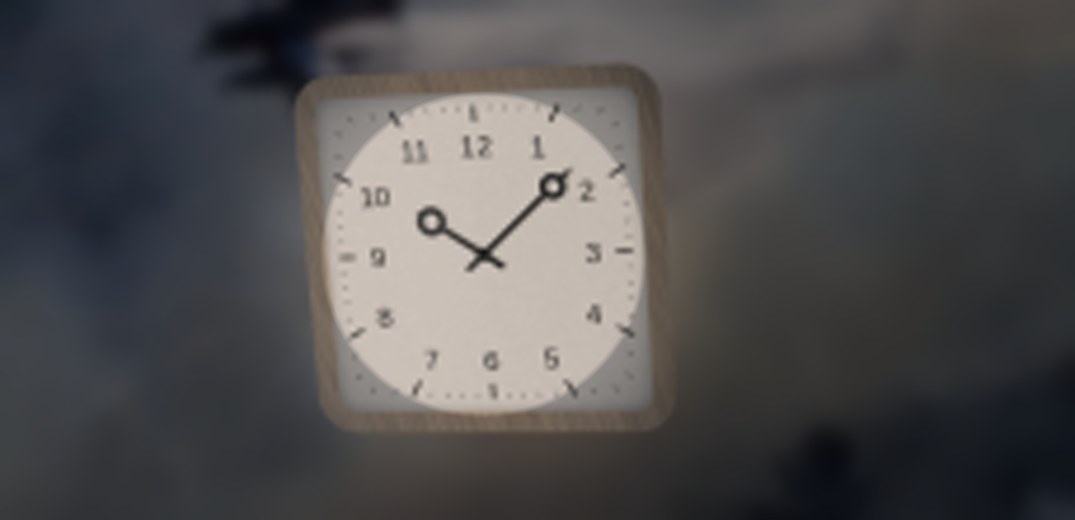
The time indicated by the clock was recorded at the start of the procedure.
10:08
